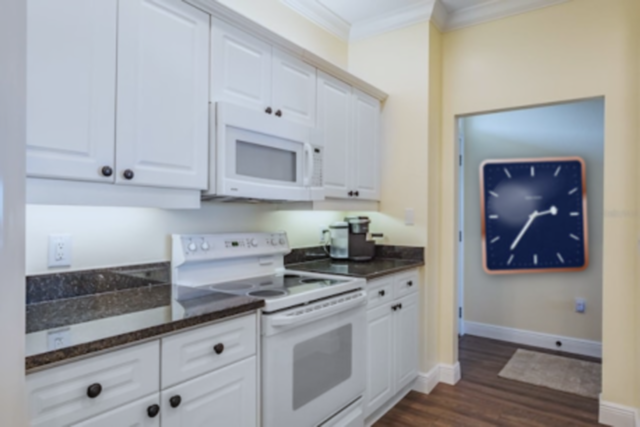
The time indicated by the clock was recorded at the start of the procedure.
2:36
